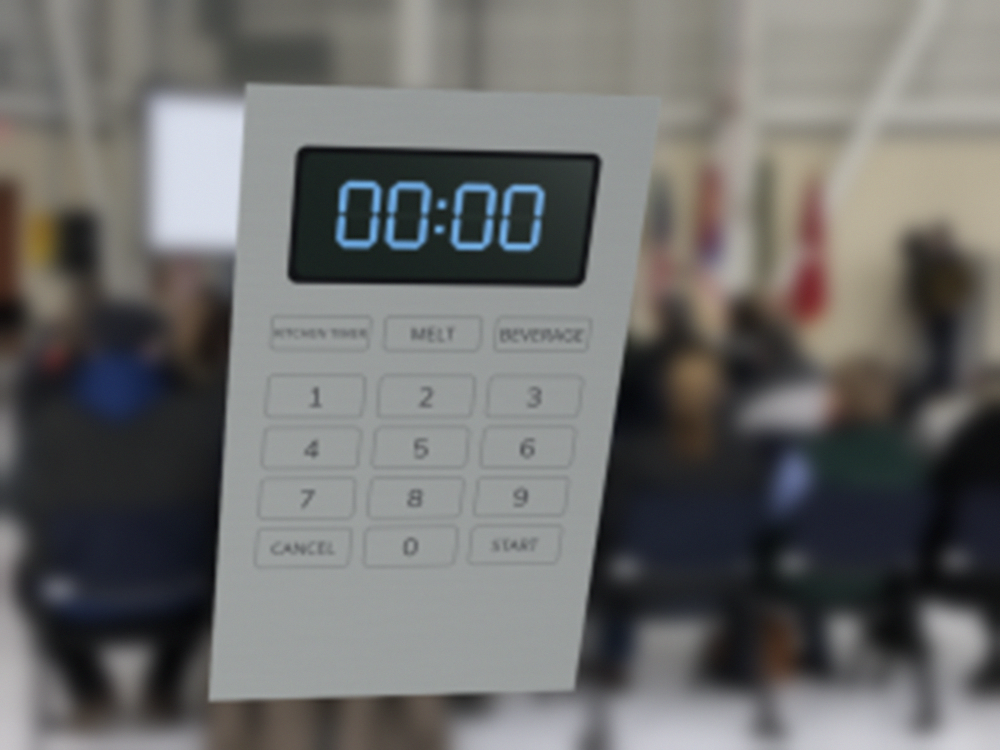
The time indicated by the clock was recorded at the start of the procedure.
0:00
